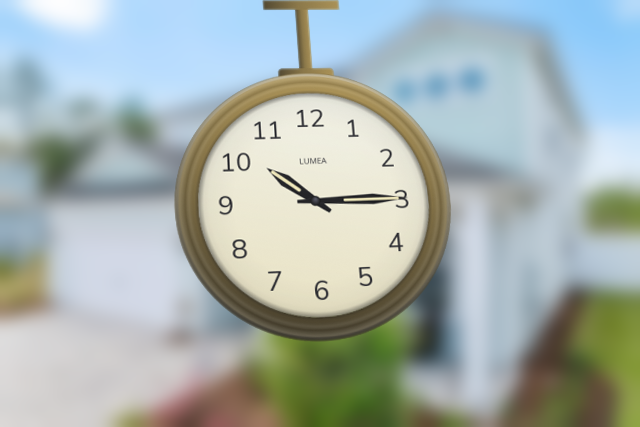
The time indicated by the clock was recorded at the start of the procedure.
10:15
